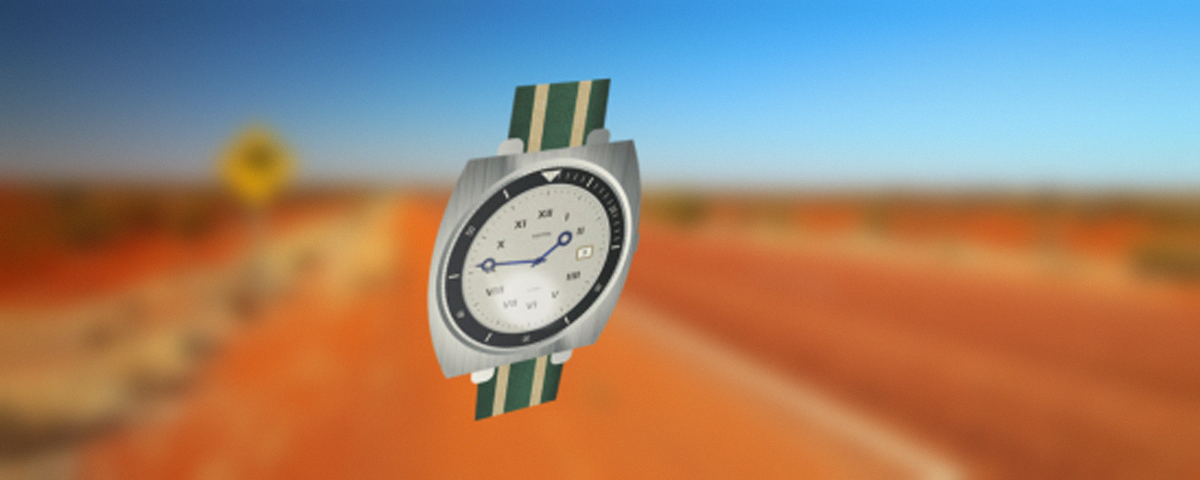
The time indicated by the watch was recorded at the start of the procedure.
1:46
